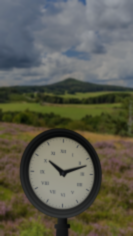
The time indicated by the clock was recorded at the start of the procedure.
10:12
